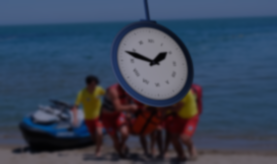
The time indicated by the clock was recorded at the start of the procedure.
1:48
